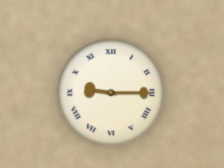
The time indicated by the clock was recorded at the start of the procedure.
9:15
